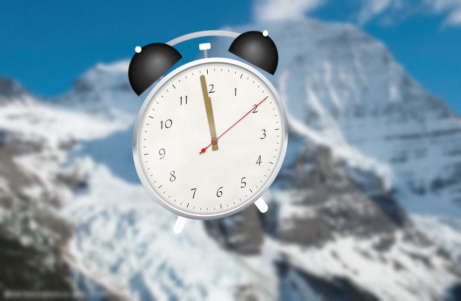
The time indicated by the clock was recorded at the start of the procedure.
11:59:10
